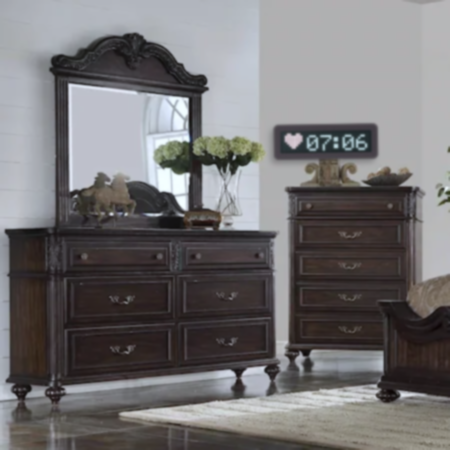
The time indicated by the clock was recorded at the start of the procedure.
7:06
